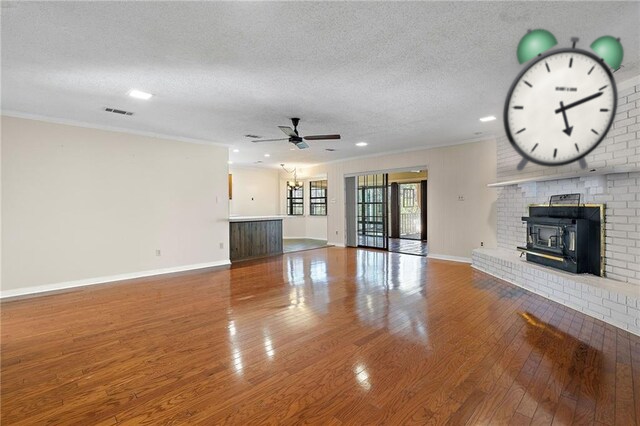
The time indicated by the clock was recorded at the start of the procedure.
5:11
